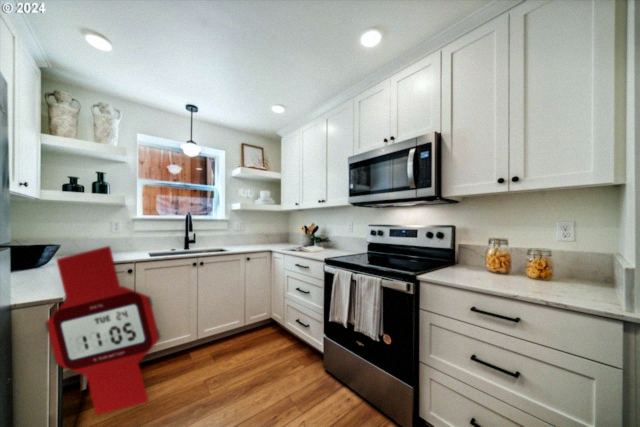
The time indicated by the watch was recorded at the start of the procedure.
11:05
